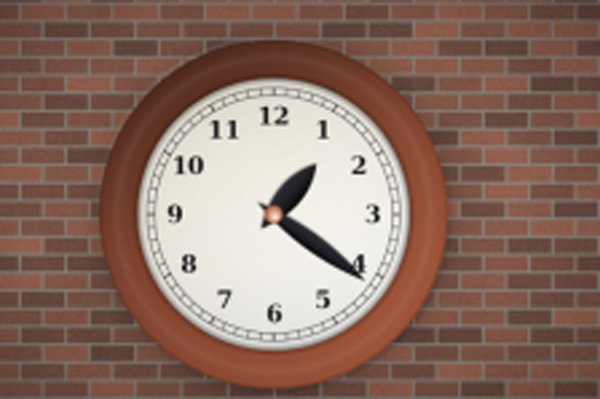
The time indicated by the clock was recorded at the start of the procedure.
1:21
